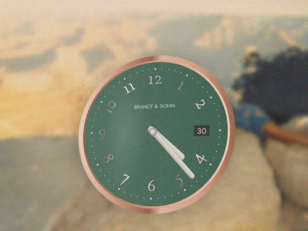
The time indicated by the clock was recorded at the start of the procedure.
4:23
